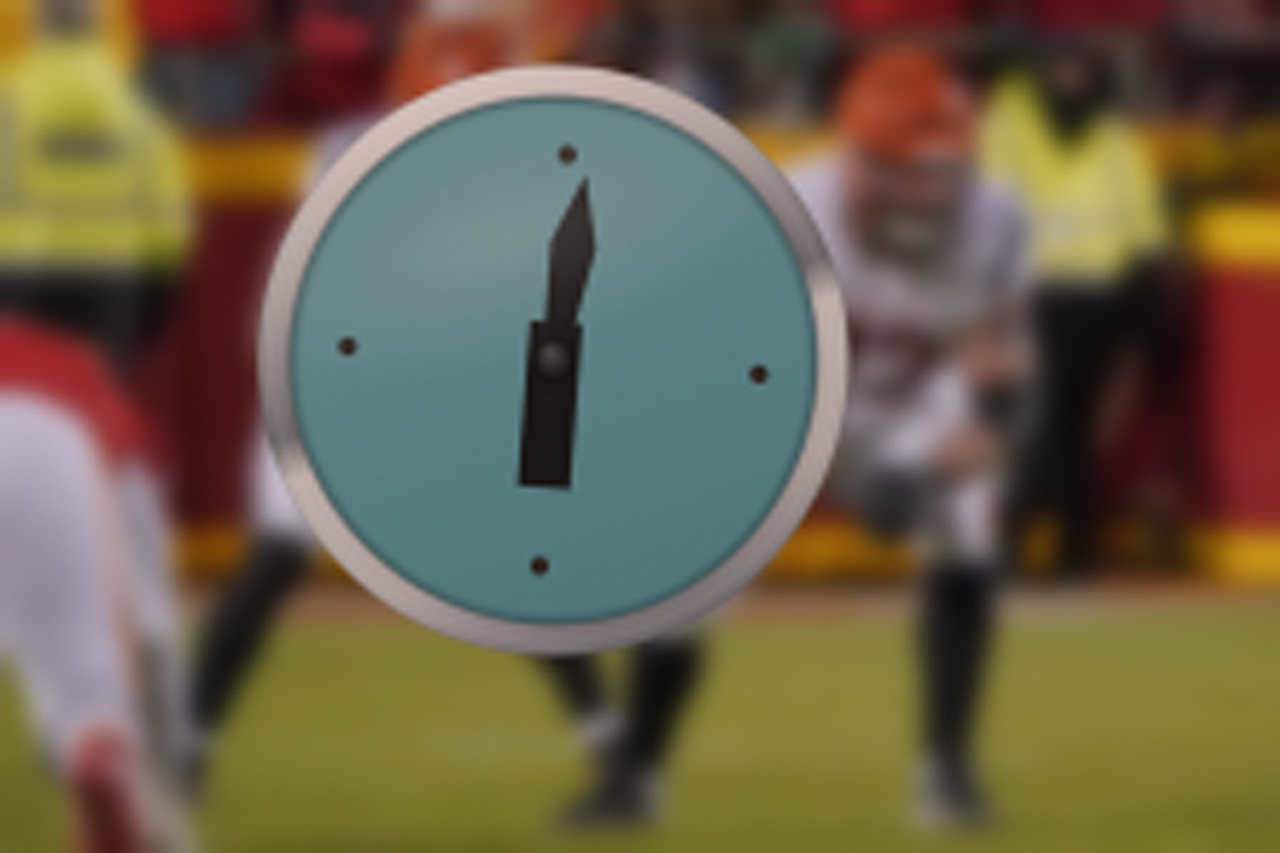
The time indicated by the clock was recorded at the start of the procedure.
6:01
